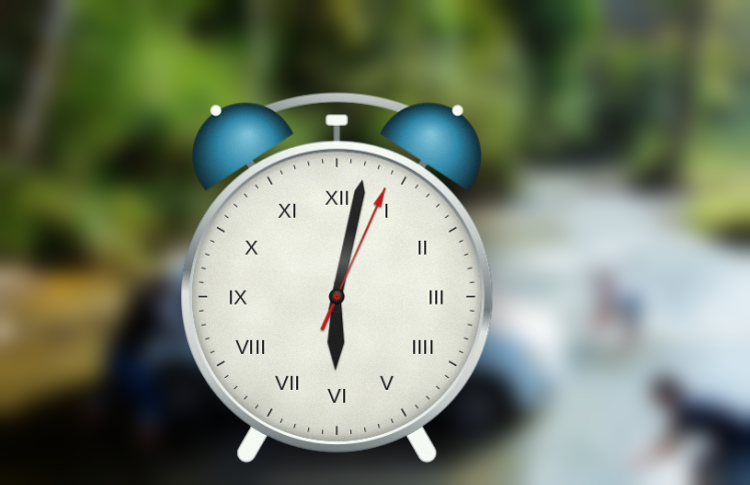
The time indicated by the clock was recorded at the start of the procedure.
6:02:04
